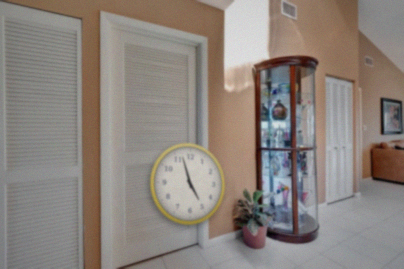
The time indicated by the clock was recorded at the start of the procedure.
4:57
